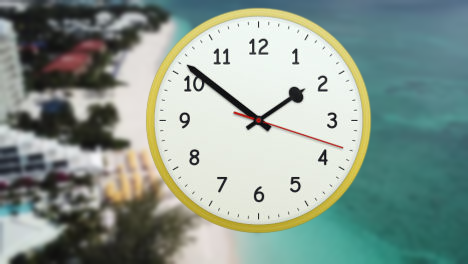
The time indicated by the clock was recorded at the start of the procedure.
1:51:18
